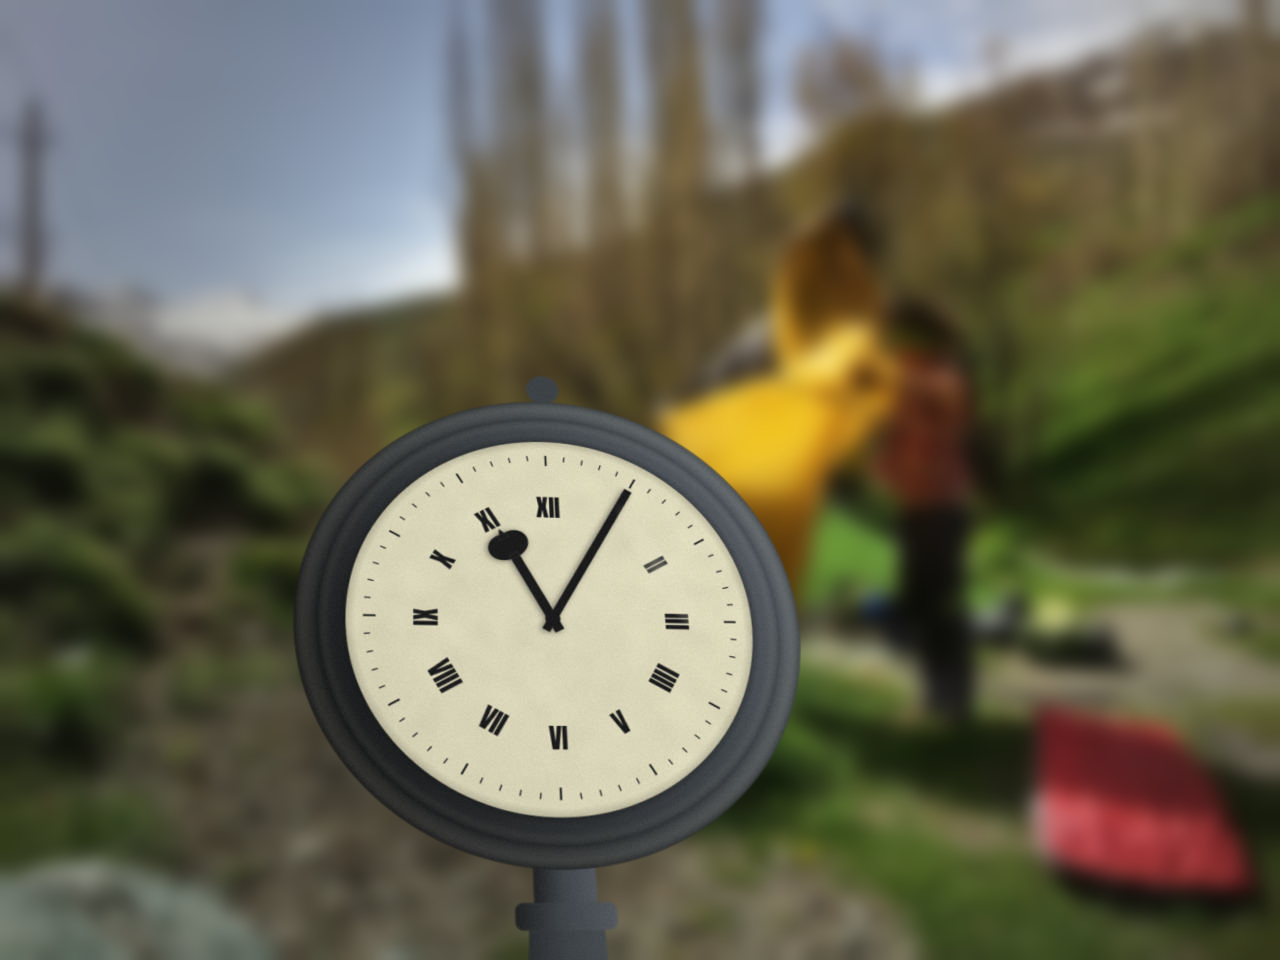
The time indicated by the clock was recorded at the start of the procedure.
11:05
